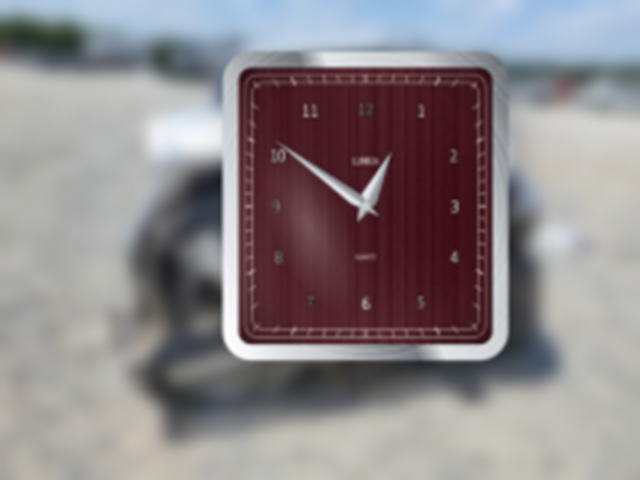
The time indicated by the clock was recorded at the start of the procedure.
12:51
